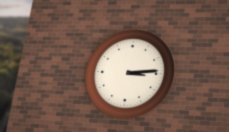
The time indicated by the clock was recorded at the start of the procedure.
3:14
